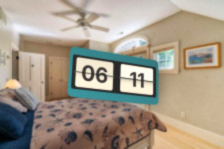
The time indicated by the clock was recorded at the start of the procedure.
6:11
